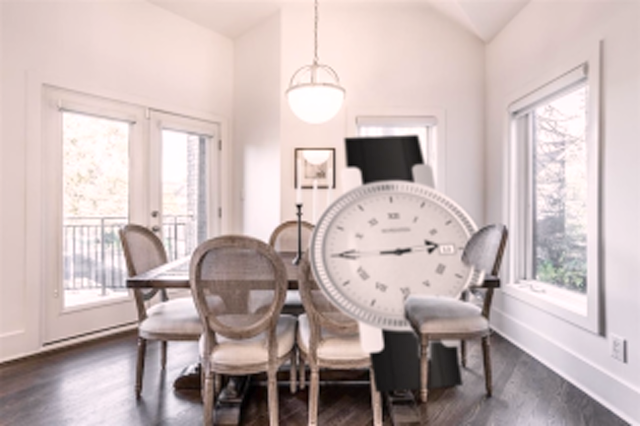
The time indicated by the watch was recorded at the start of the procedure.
2:45
